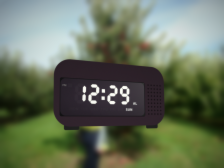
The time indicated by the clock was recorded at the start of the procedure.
12:29
